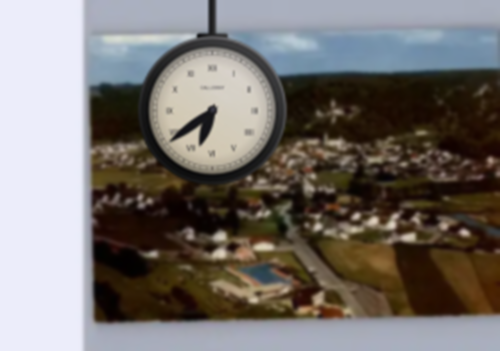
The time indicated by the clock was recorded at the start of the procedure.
6:39
